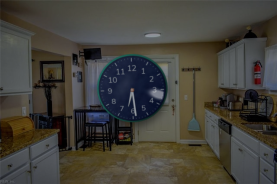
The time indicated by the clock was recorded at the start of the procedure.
6:29
